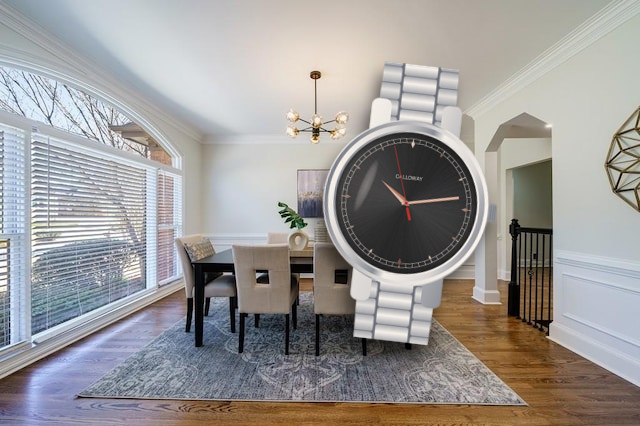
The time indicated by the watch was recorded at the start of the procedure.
10:12:57
